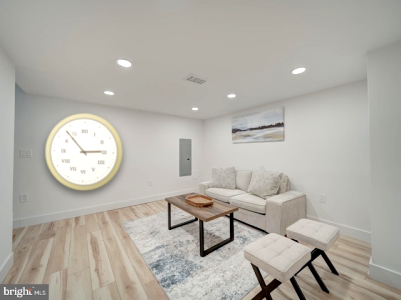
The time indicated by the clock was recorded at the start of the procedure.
2:53
